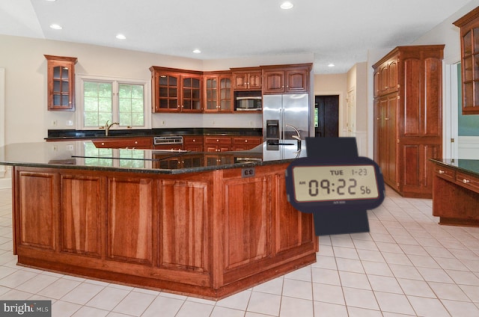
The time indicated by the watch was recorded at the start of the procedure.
9:22
